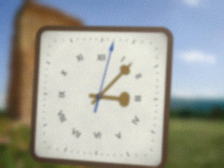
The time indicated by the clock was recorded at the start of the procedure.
3:07:02
